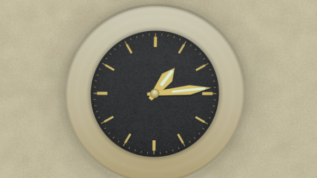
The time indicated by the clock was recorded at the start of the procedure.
1:14
